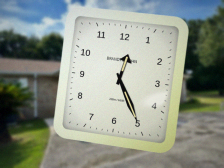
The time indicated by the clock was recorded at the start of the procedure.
12:25
